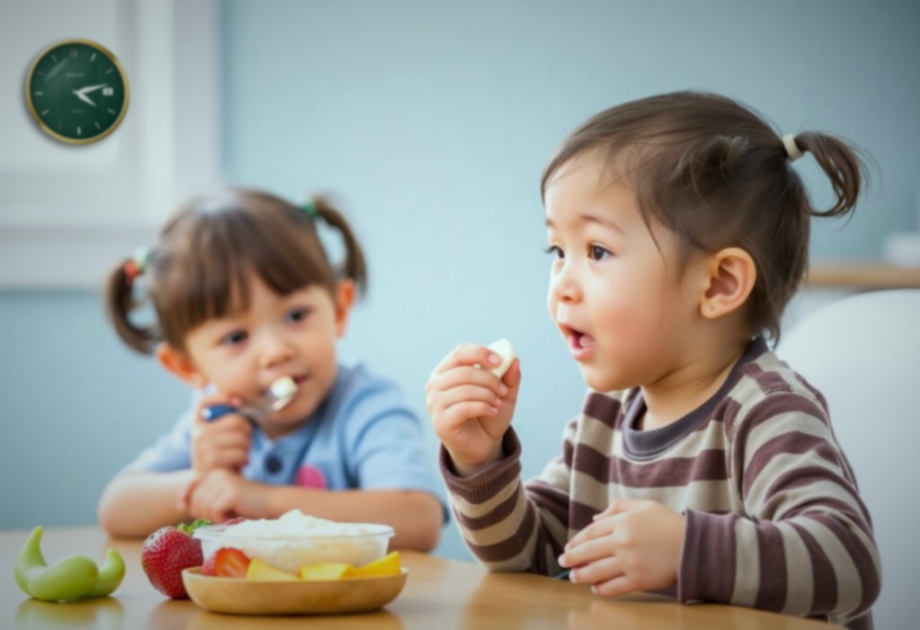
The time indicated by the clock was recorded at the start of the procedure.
4:13
